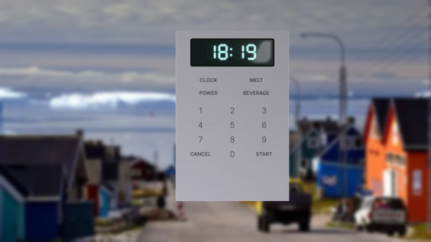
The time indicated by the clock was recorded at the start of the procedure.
18:19
